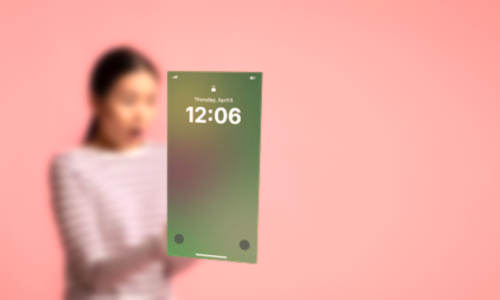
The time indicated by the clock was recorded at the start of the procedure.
12:06
